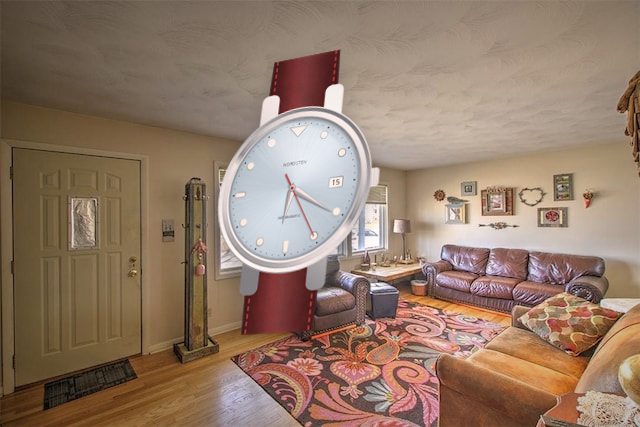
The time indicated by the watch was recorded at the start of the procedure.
6:20:25
